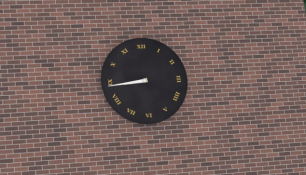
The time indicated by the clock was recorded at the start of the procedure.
8:44
